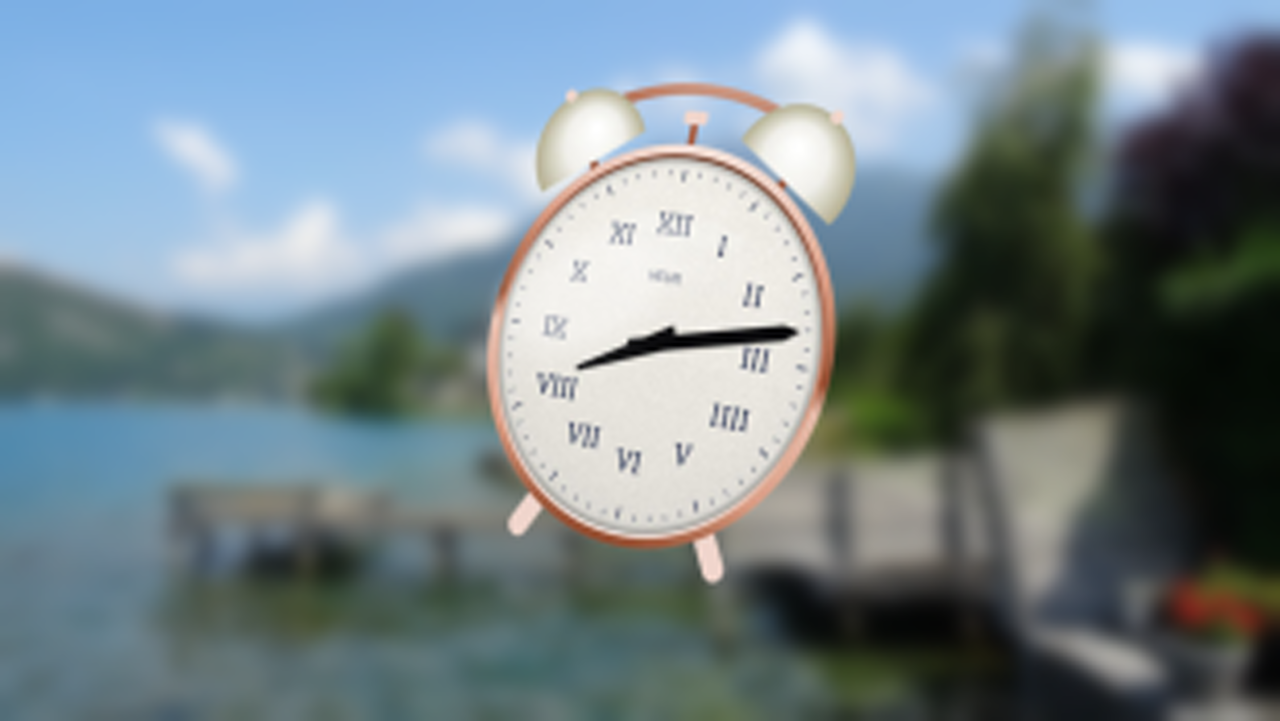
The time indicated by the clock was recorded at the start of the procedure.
8:13
